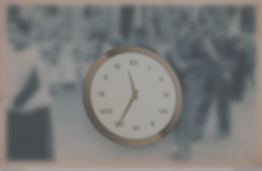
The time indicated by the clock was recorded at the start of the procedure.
11:35
